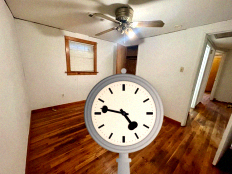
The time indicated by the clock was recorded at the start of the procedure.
4:47
